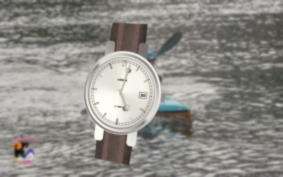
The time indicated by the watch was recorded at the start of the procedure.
5:02
